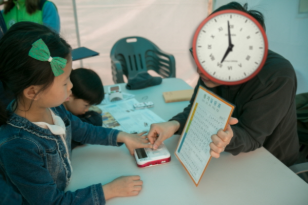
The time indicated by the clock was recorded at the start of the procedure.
6:59
